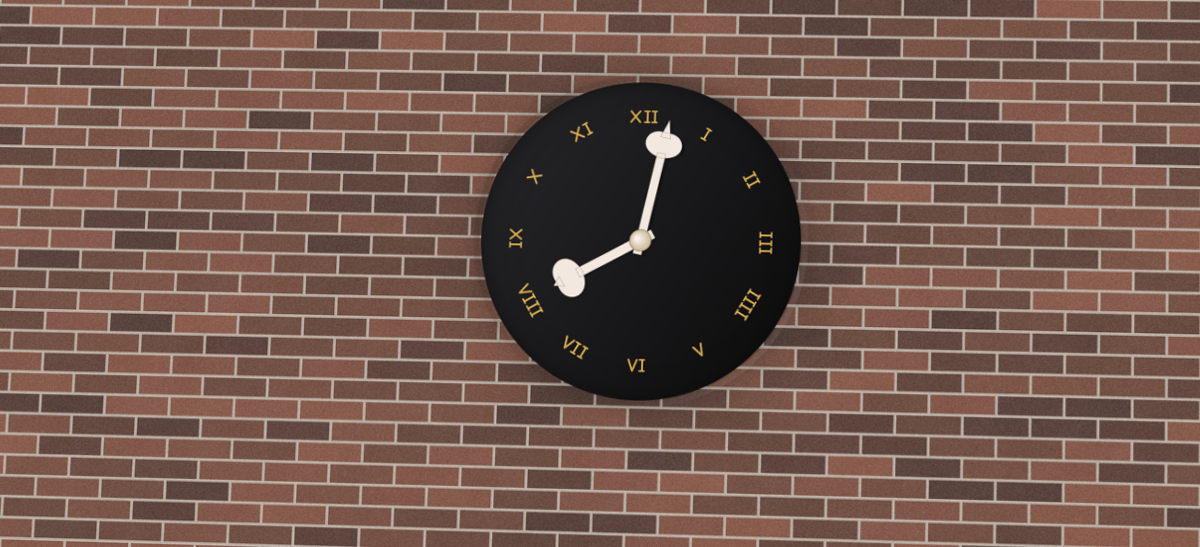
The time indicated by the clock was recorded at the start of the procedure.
8:02
